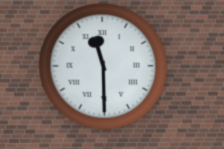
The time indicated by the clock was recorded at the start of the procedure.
11:30
